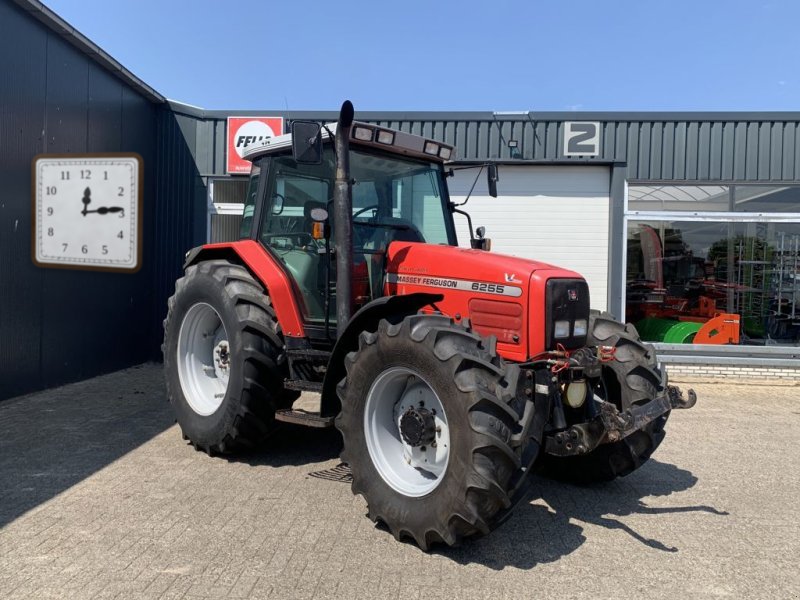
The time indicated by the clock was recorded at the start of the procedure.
12:14
